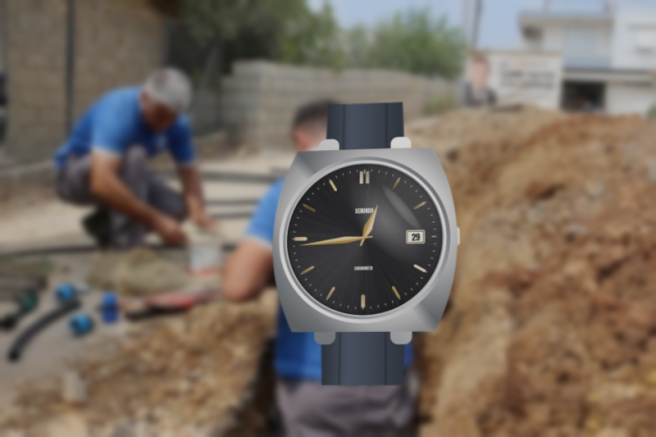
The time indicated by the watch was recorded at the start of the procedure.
12:44
